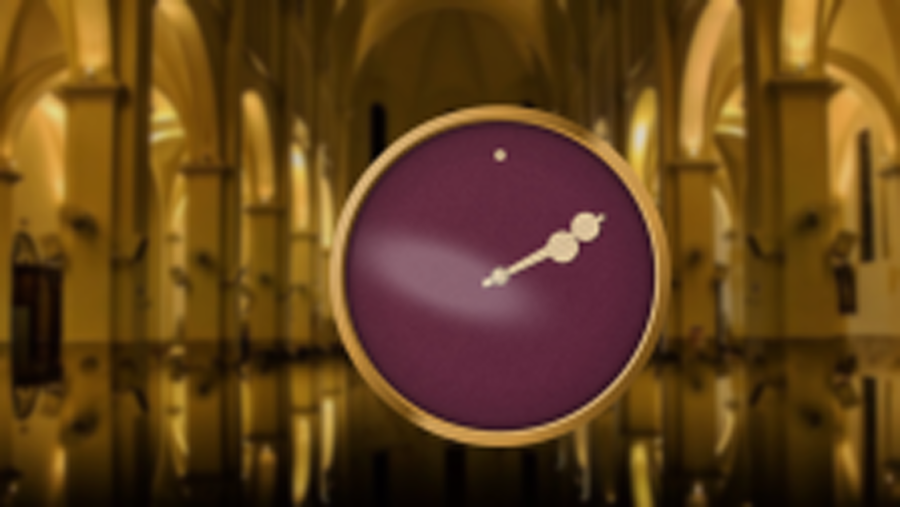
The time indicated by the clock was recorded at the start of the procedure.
2:10
